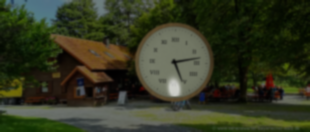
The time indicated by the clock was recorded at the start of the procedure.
5:13
